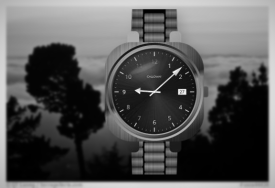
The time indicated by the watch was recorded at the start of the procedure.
9:08
